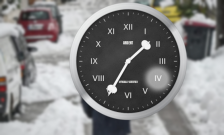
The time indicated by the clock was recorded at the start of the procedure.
1:35
